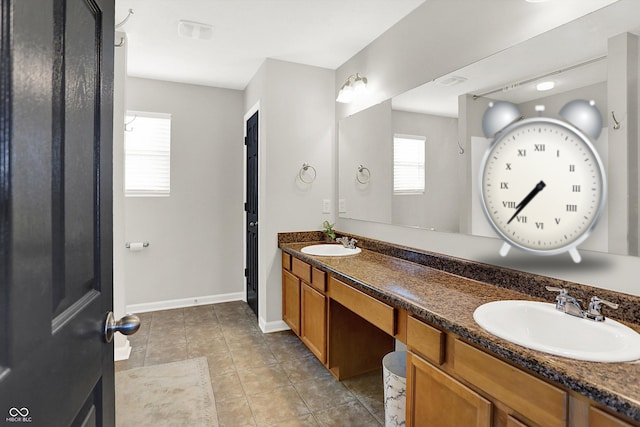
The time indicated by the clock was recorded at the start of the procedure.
7:37
